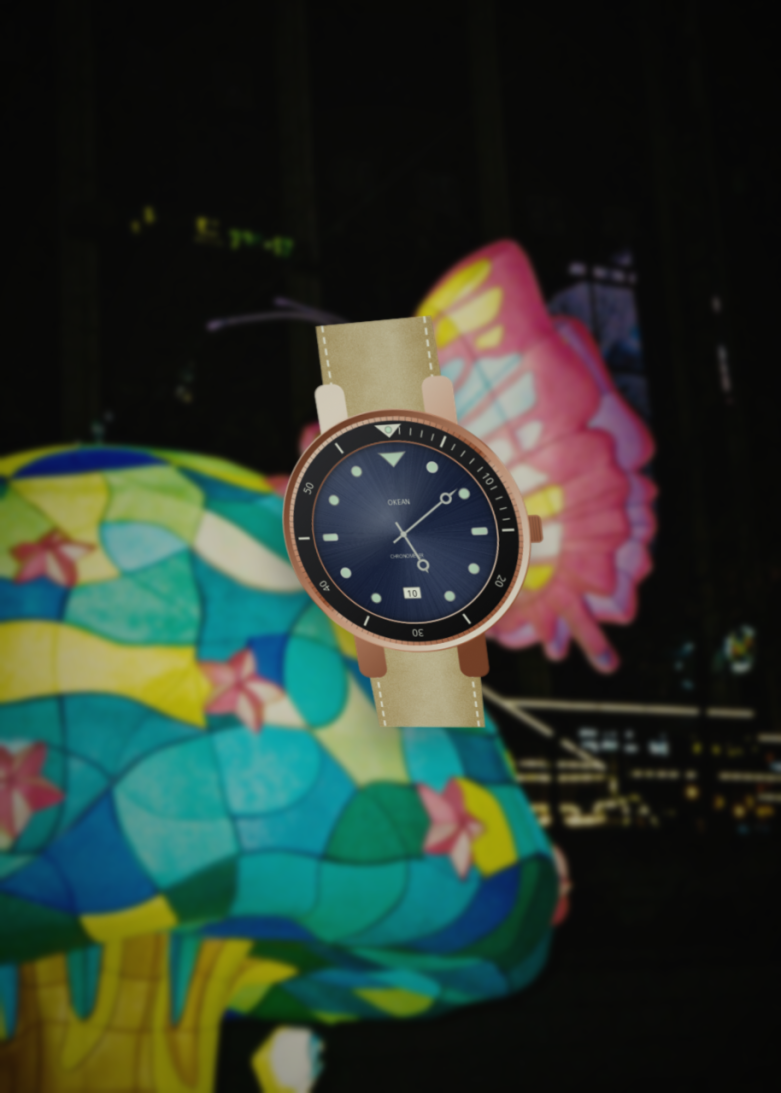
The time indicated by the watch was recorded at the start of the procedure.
5:09
